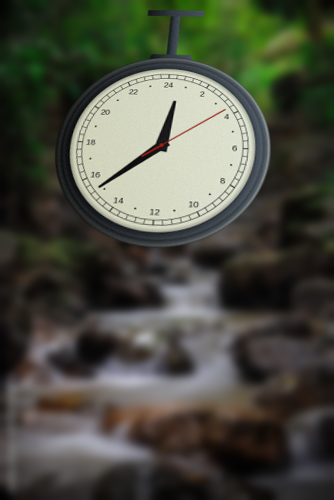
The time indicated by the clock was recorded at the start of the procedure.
0:38:09
